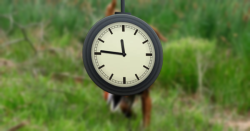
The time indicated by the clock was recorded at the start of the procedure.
11:46
